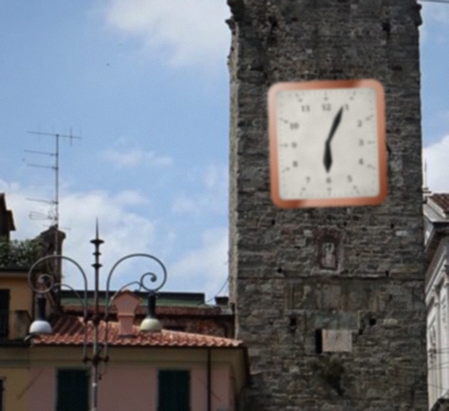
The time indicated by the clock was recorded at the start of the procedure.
6:04
